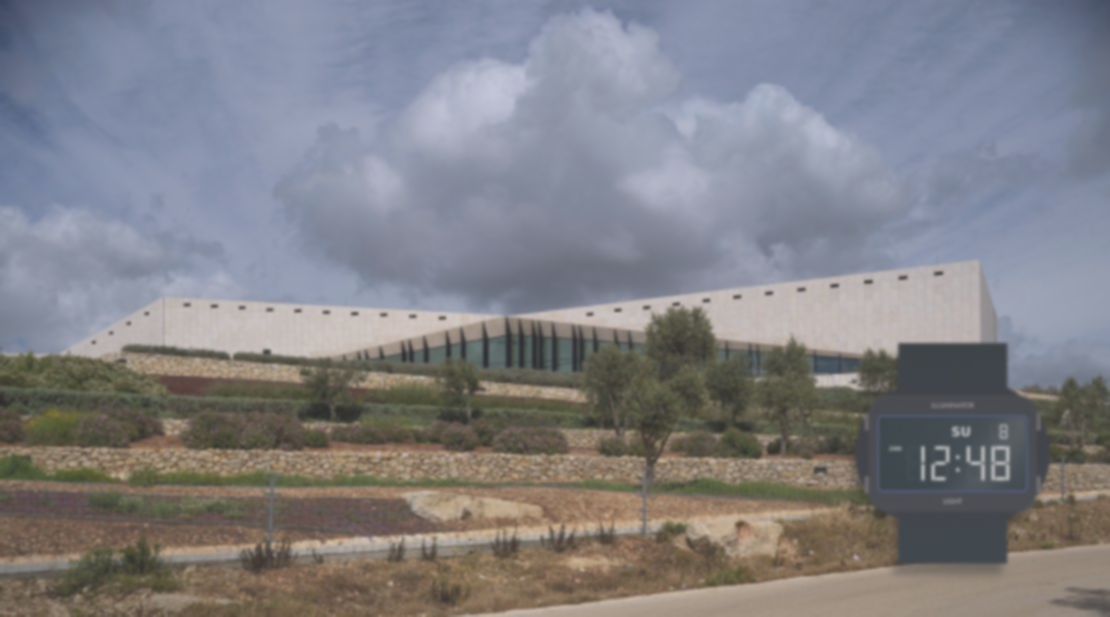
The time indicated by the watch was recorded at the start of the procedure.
12:48
